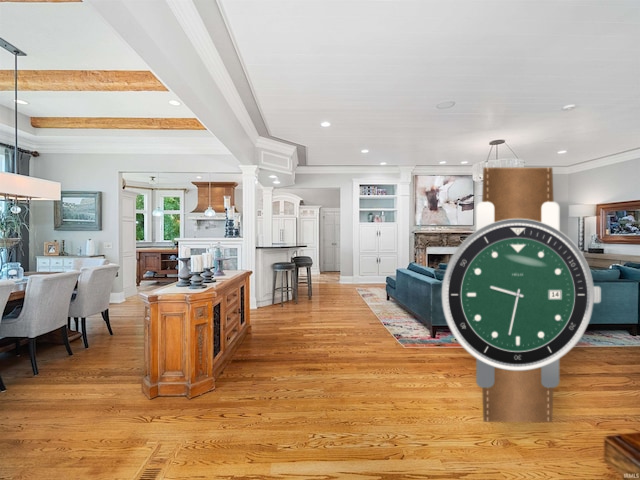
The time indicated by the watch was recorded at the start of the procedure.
9:32
